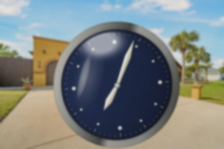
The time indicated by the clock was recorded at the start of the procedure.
7:04
